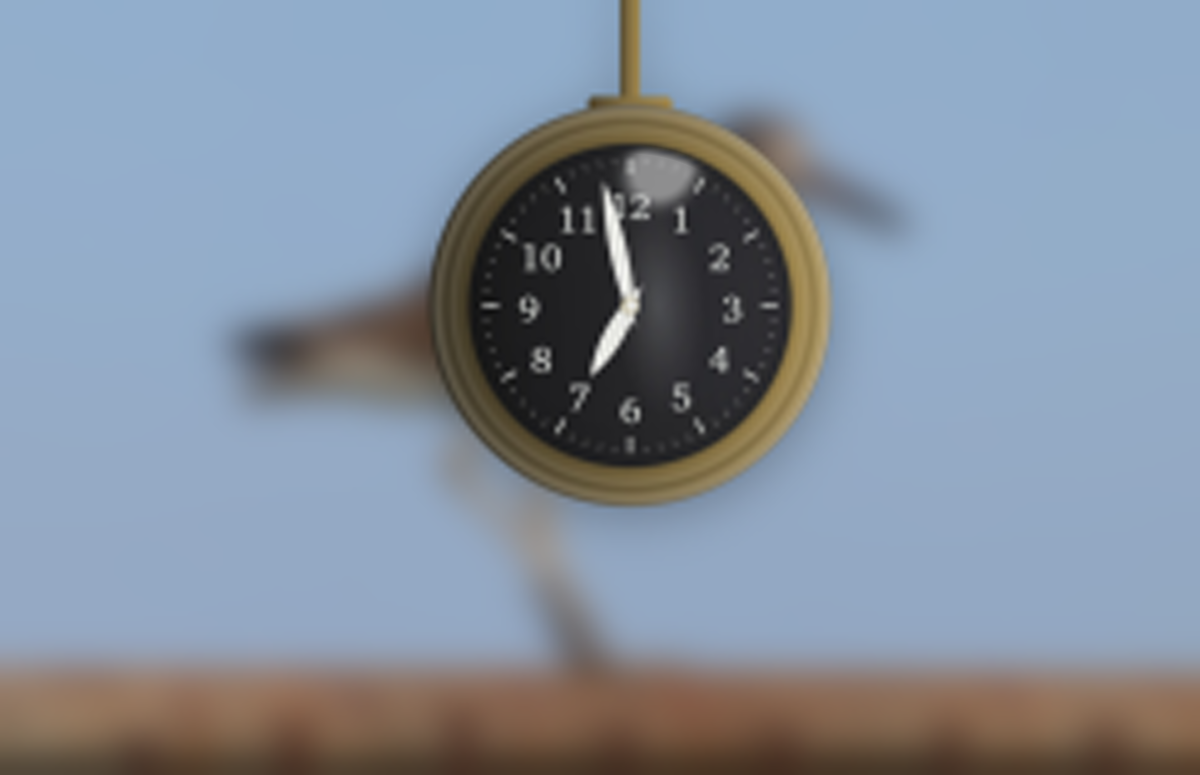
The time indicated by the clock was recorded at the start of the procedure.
6:58
